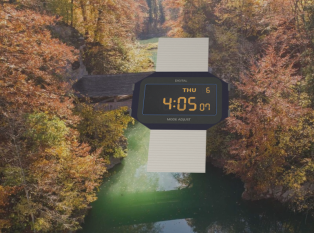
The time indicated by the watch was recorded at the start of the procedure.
4:05:07
